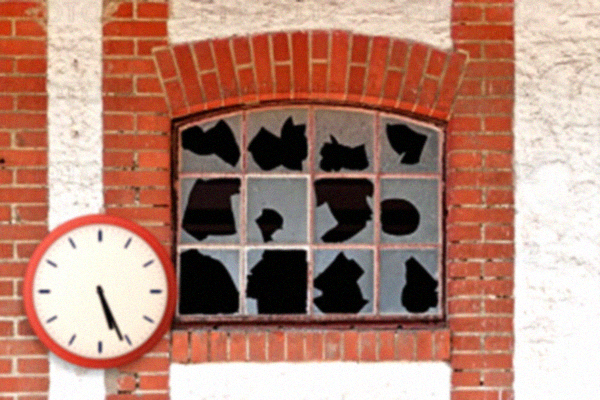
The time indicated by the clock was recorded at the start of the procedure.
5:26
